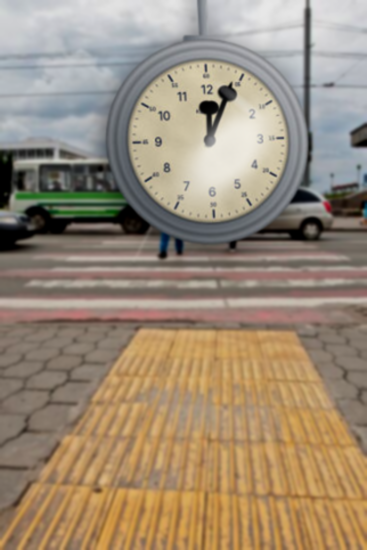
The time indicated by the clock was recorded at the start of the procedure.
12:04
